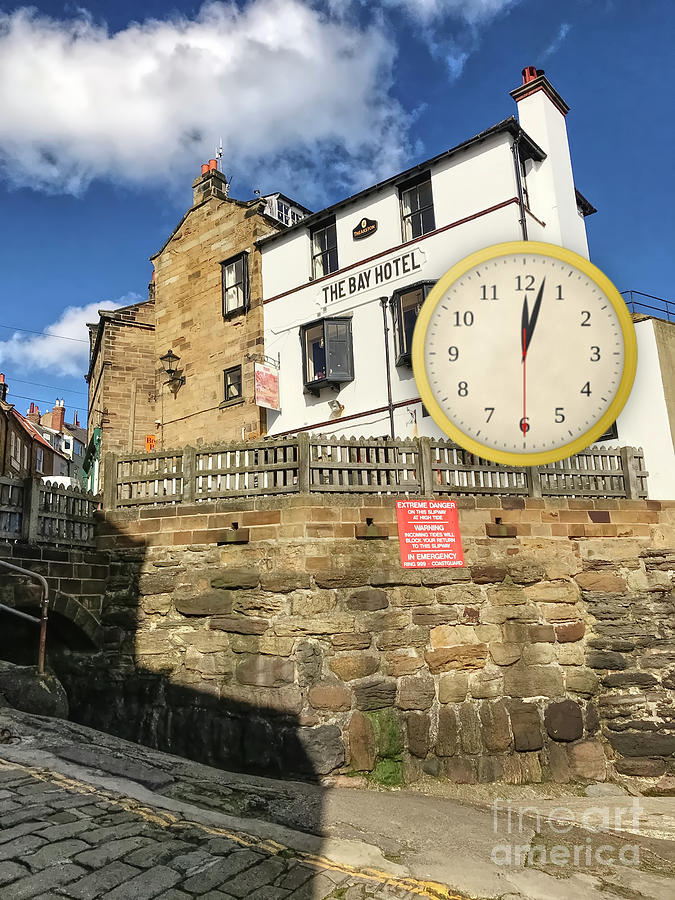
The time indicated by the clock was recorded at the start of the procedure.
12:02:30
